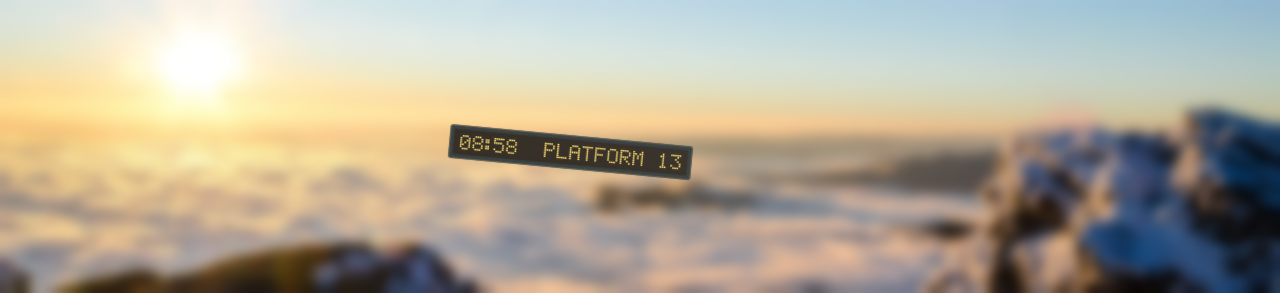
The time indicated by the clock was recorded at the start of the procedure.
8:58
